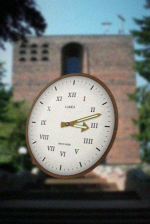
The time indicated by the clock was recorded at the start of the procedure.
3:12
